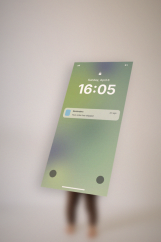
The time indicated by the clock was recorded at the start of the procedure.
16:05
